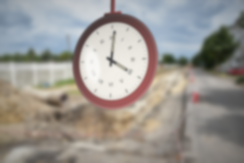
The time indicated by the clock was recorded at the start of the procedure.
4:01
